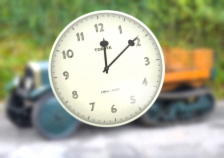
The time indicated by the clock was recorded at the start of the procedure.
12:09
